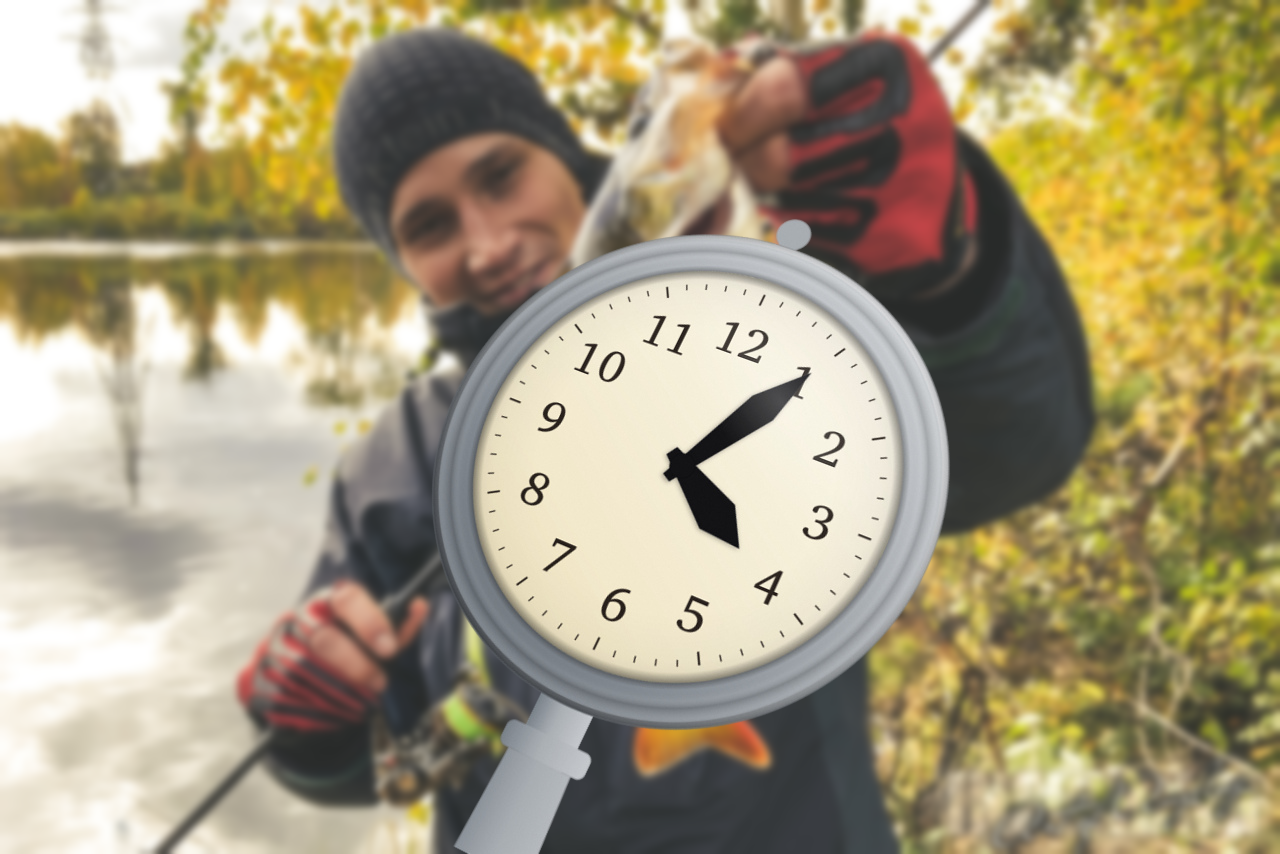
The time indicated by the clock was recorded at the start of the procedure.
4:05
